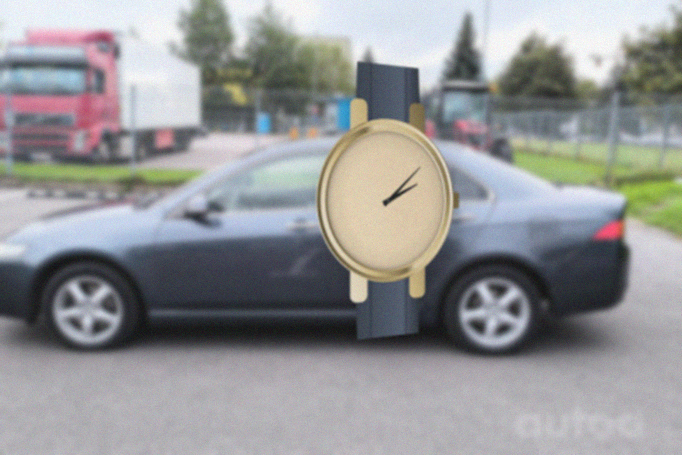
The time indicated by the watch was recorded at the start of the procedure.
2:08
